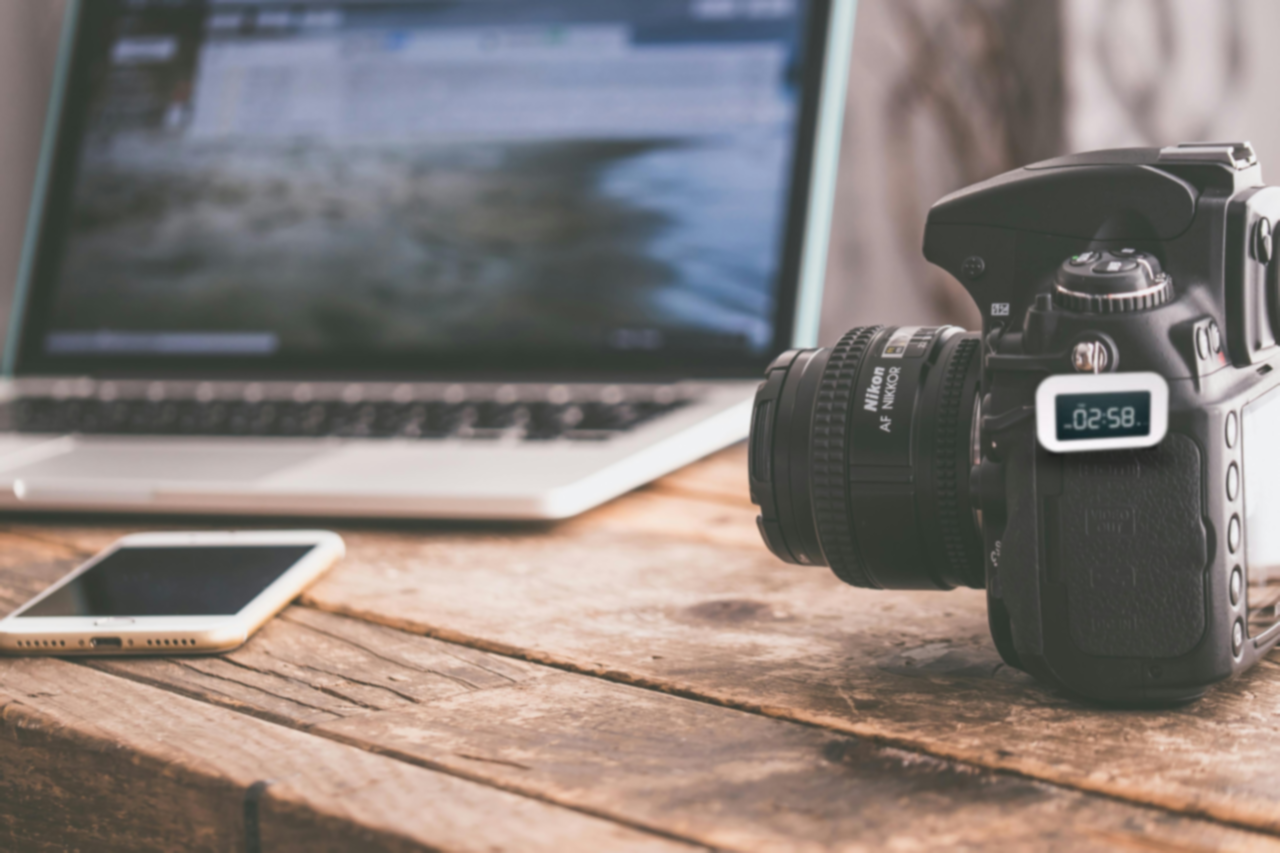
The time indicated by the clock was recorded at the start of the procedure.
2:58
